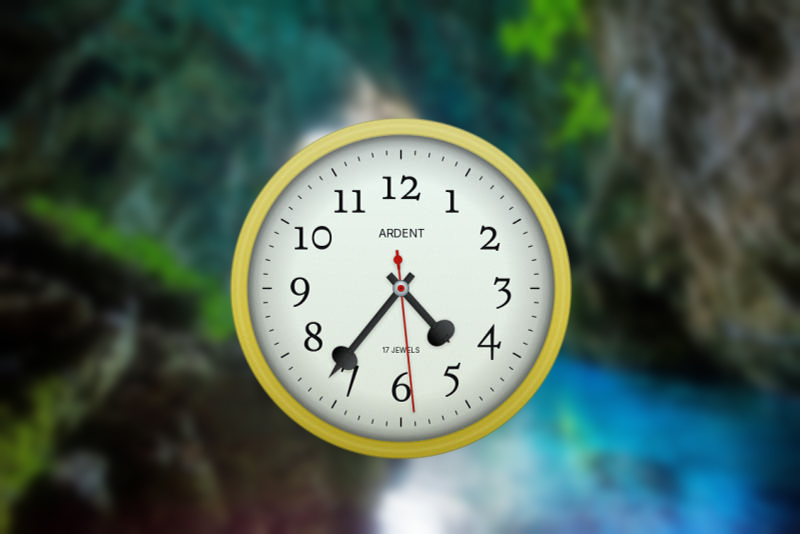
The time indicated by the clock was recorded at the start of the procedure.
4:36:29
